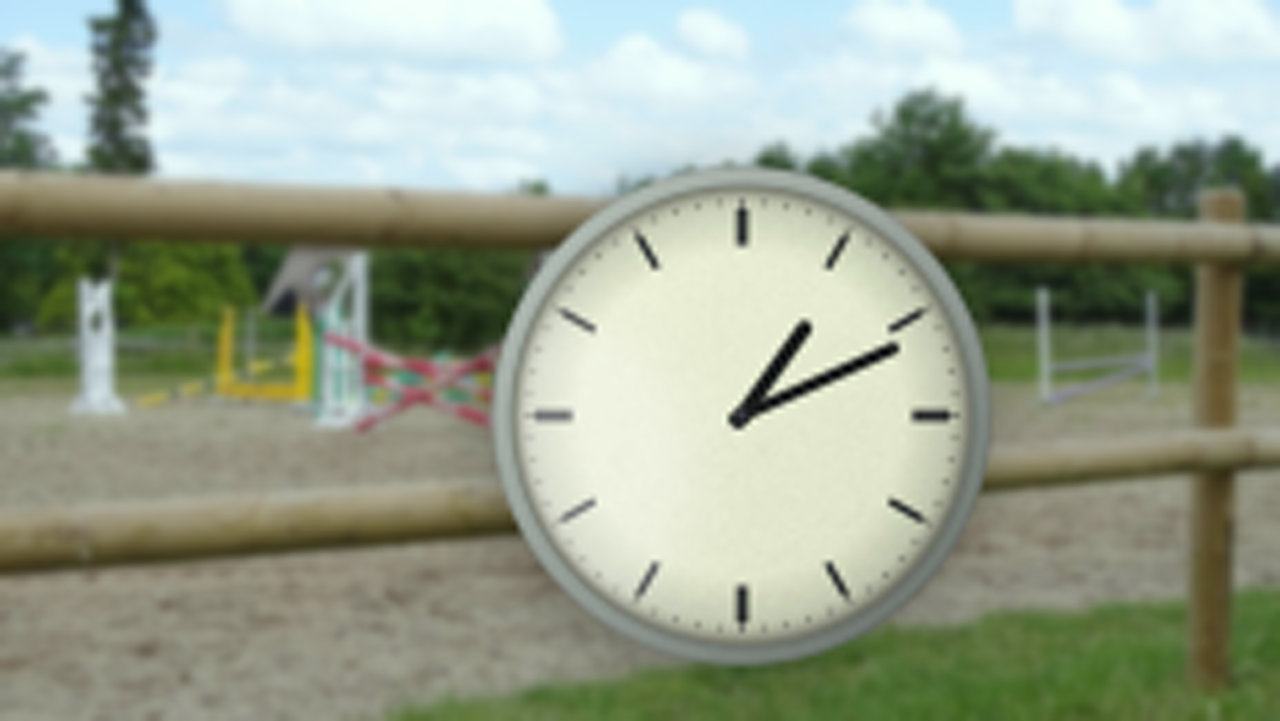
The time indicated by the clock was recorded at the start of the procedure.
1:11
